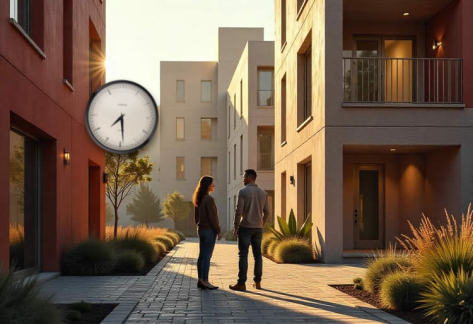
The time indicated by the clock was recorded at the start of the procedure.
7:29
